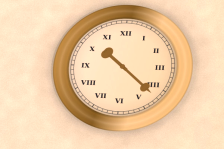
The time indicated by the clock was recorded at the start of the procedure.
10:22
